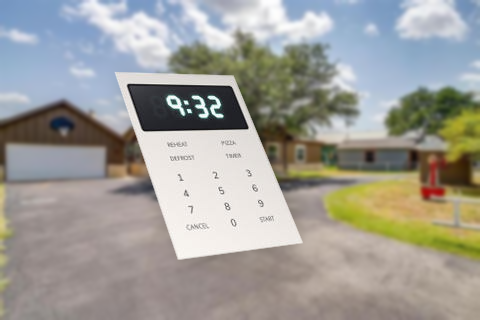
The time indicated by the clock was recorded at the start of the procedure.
9:32
